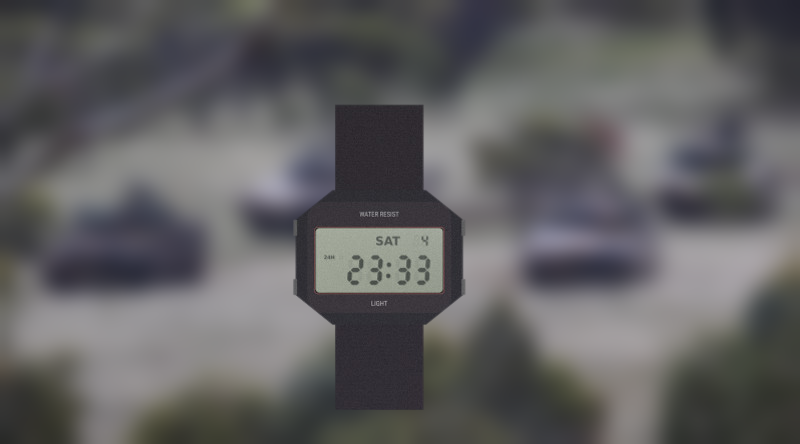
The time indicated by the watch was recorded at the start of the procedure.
23:33
